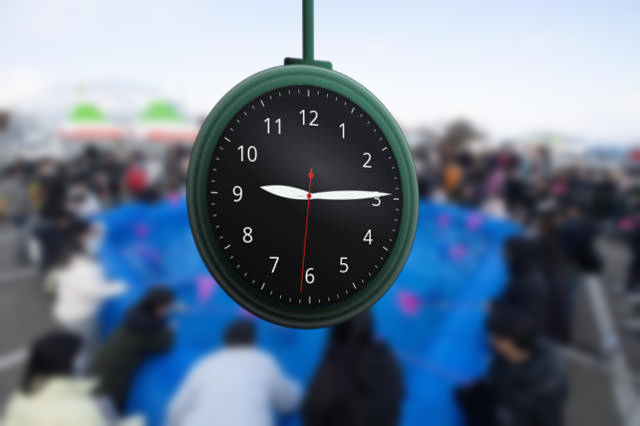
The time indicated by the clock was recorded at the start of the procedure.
9:14:31
